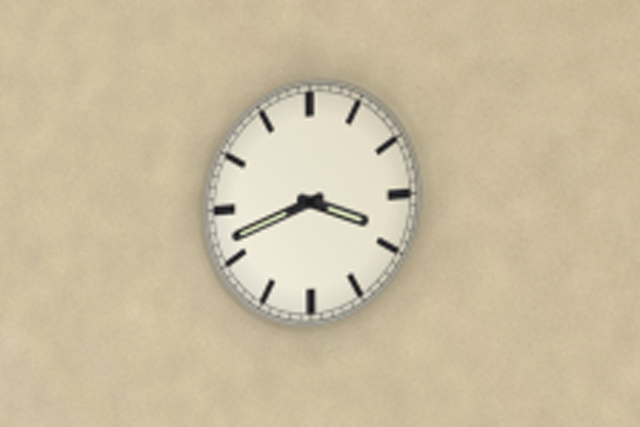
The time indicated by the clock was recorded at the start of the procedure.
3:42
